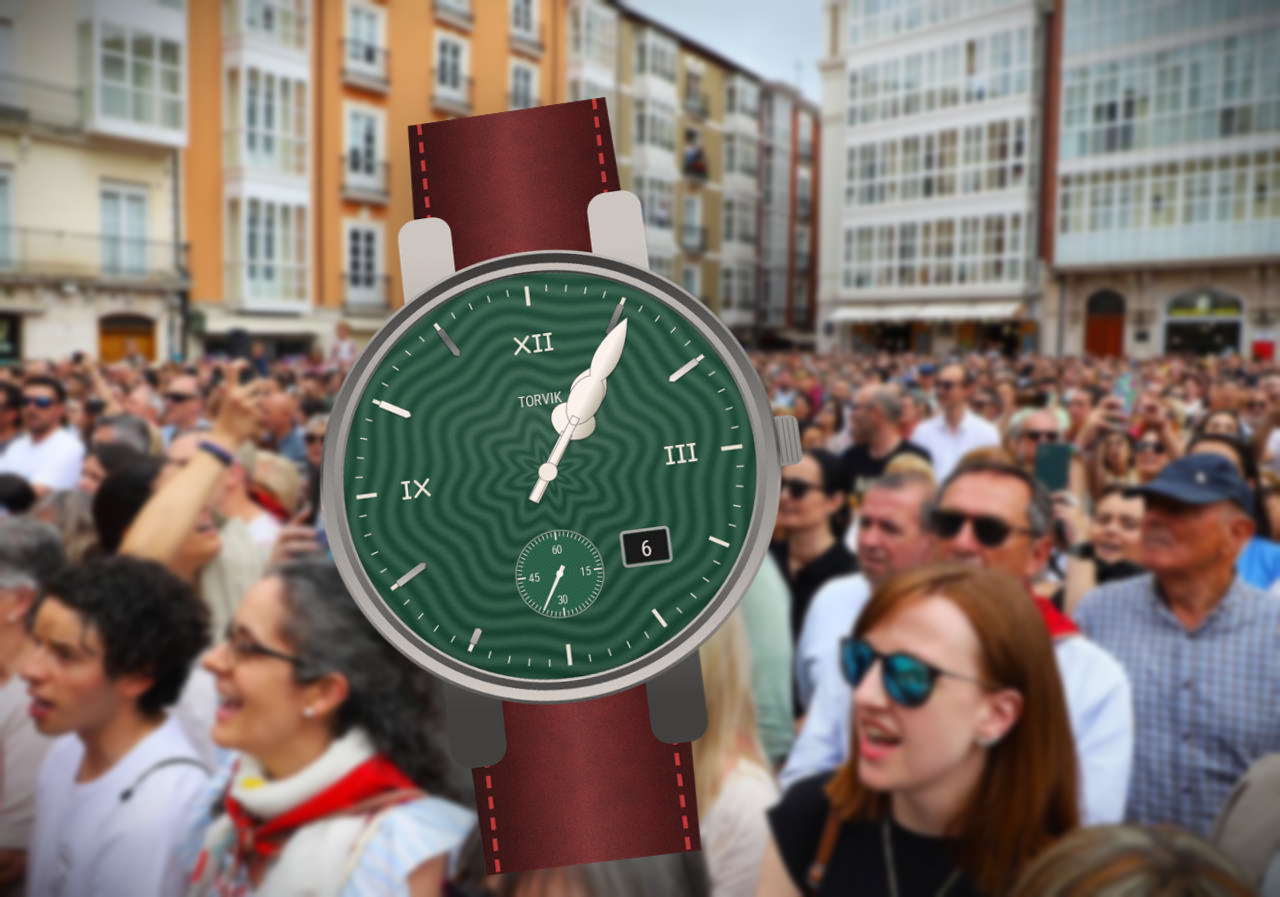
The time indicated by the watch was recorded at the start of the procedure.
1:05:35
